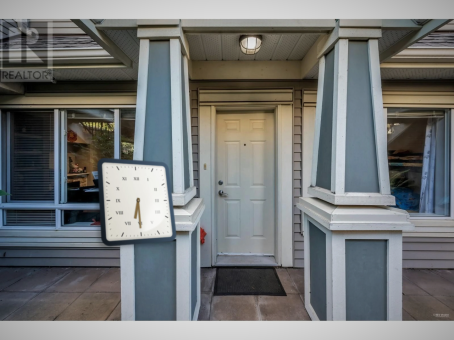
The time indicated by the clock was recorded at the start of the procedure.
6:30
